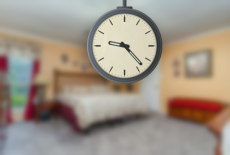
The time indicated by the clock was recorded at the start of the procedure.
9:23
